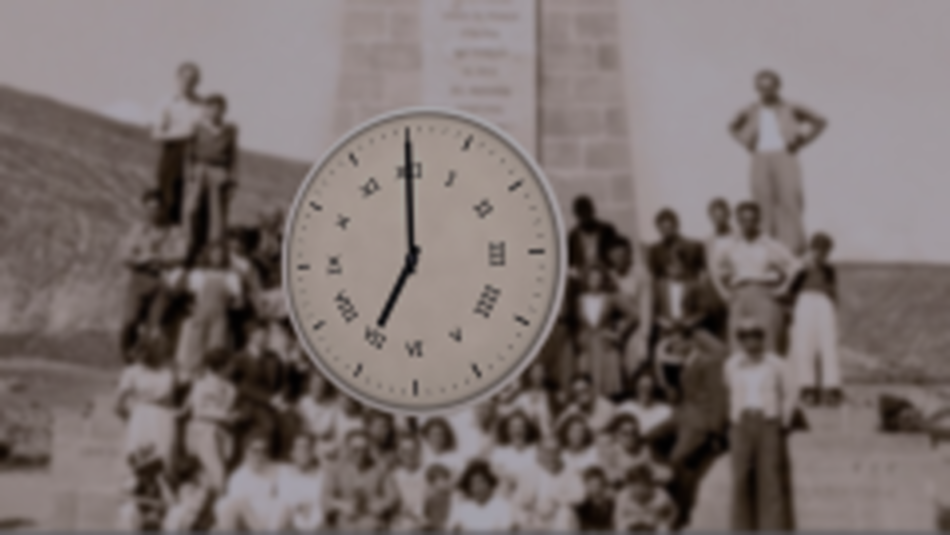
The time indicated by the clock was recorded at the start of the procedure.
7:00
